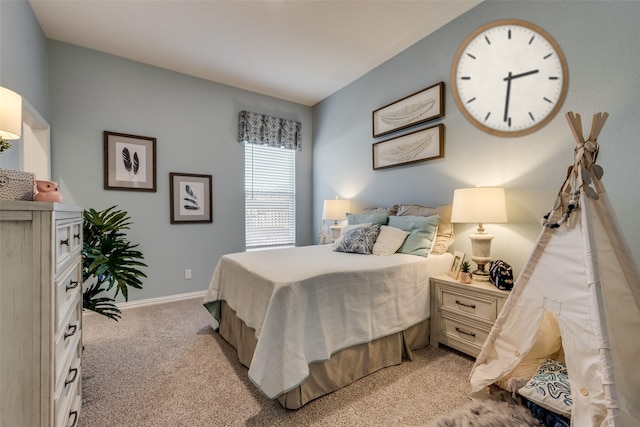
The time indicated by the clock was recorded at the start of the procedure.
2:31
